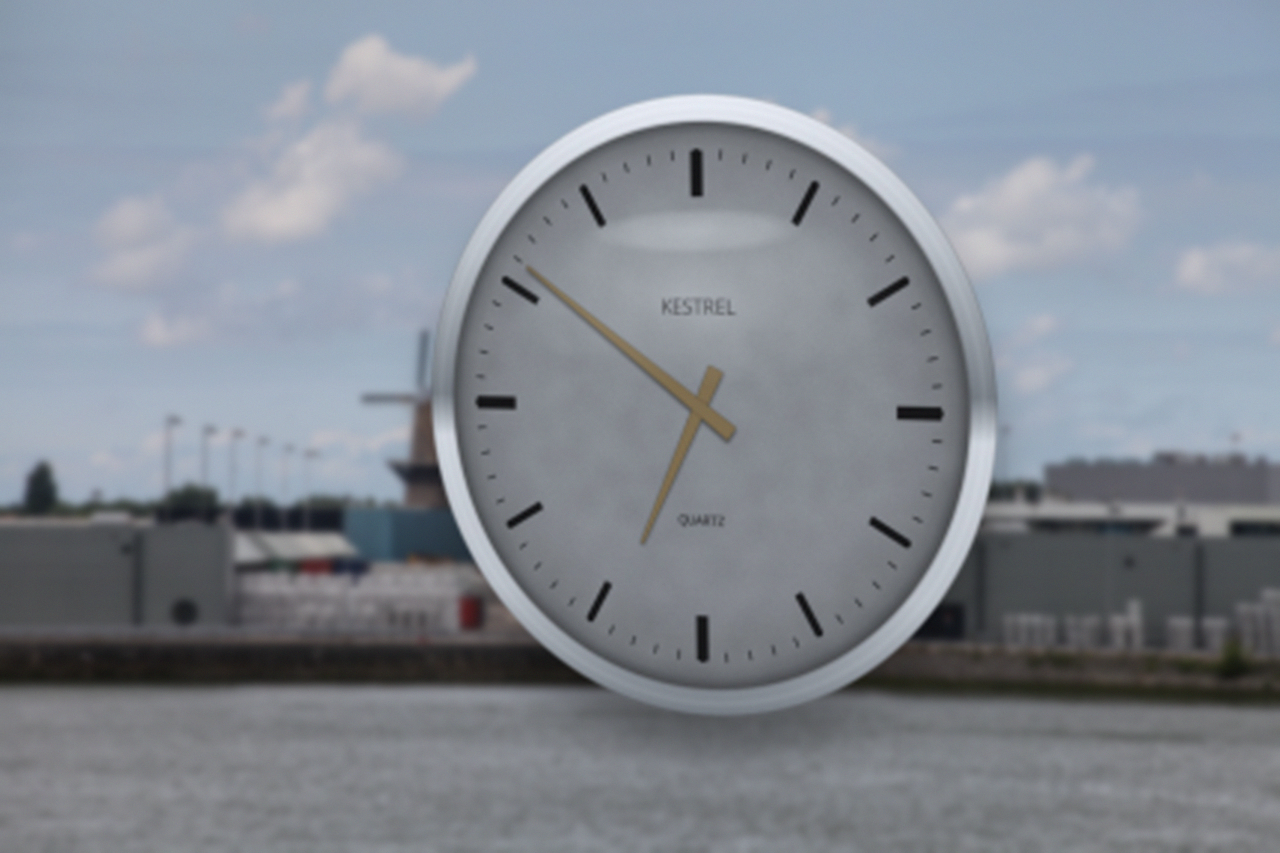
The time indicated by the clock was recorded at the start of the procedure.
6:51
